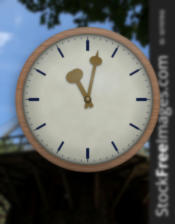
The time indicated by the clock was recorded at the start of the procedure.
11:02
